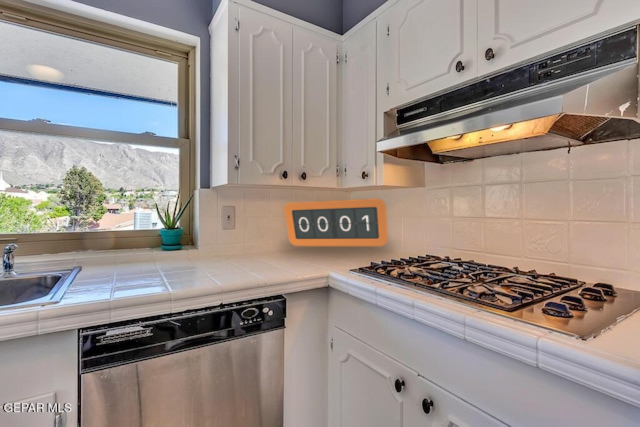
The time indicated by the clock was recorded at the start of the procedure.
0:01
